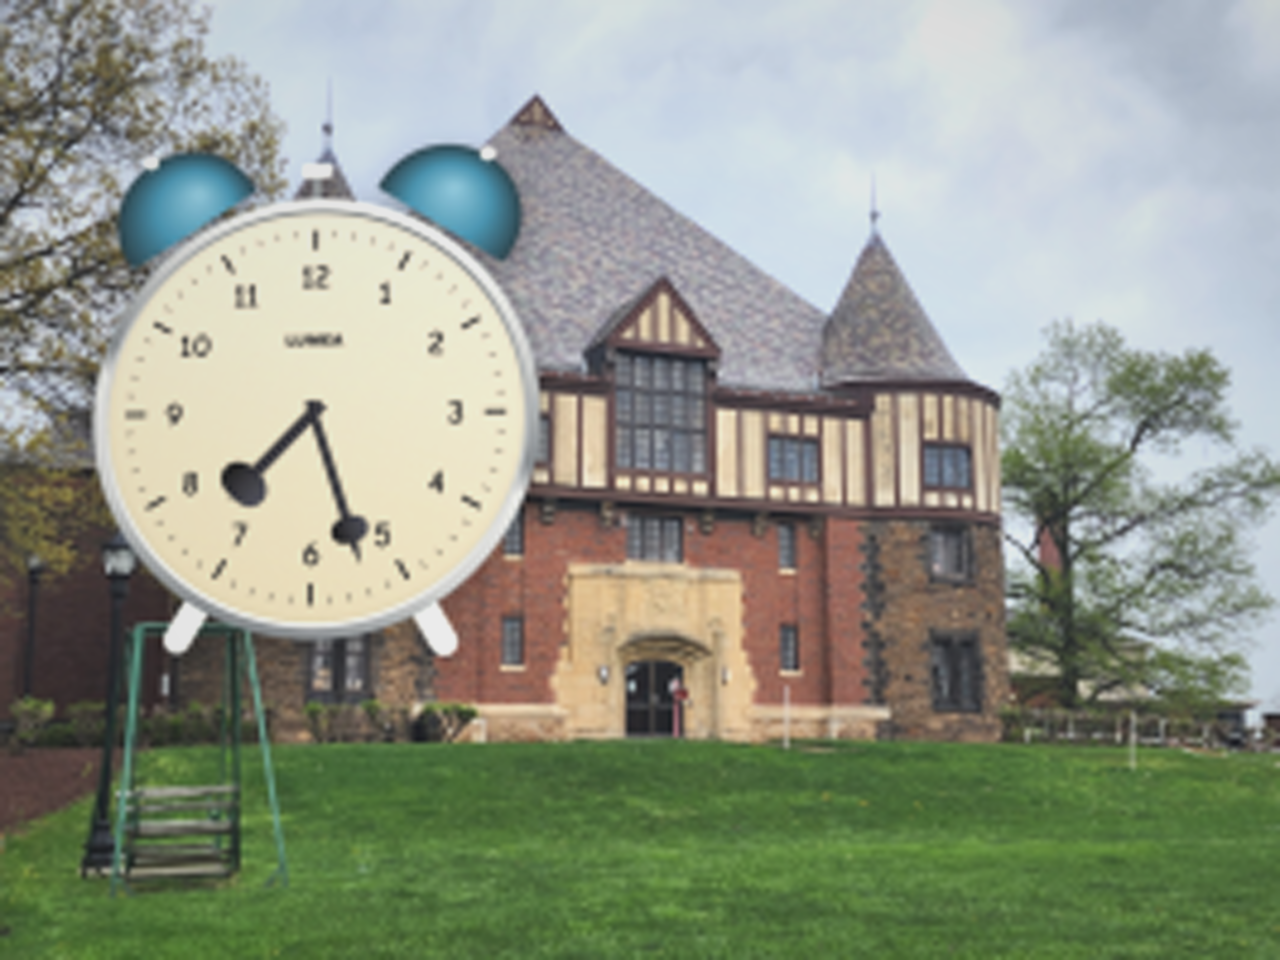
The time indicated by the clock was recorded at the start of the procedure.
7:27
